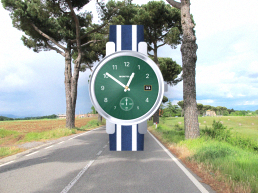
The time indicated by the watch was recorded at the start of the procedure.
12:51
